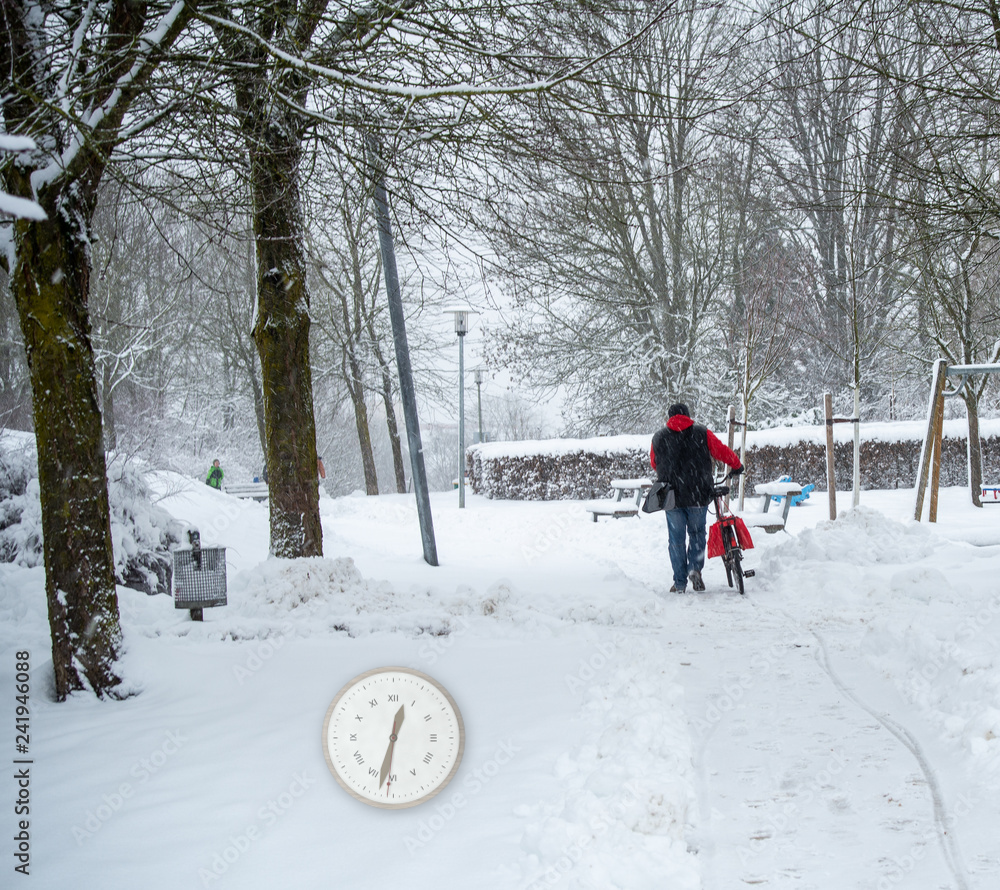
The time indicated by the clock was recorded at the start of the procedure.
12:32:31
